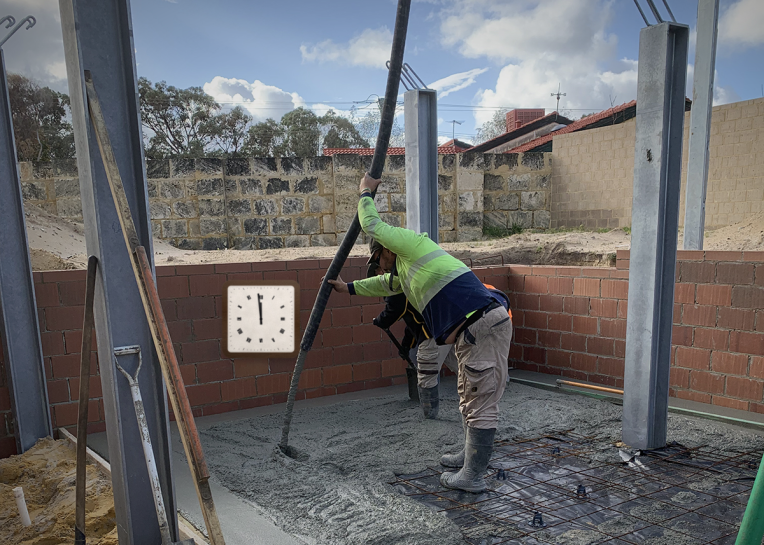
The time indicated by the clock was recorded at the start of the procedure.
11:59
